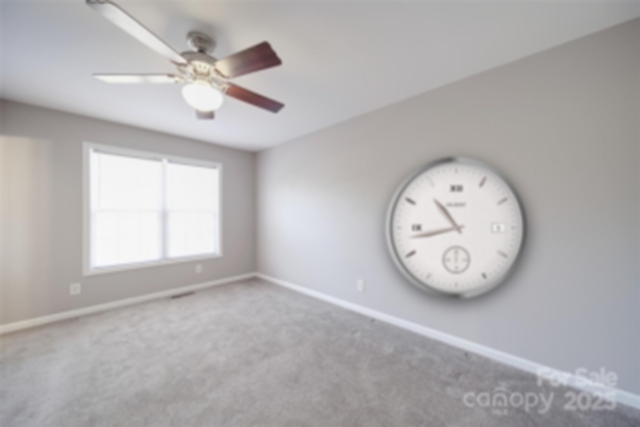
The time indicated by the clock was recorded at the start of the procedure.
10:43
